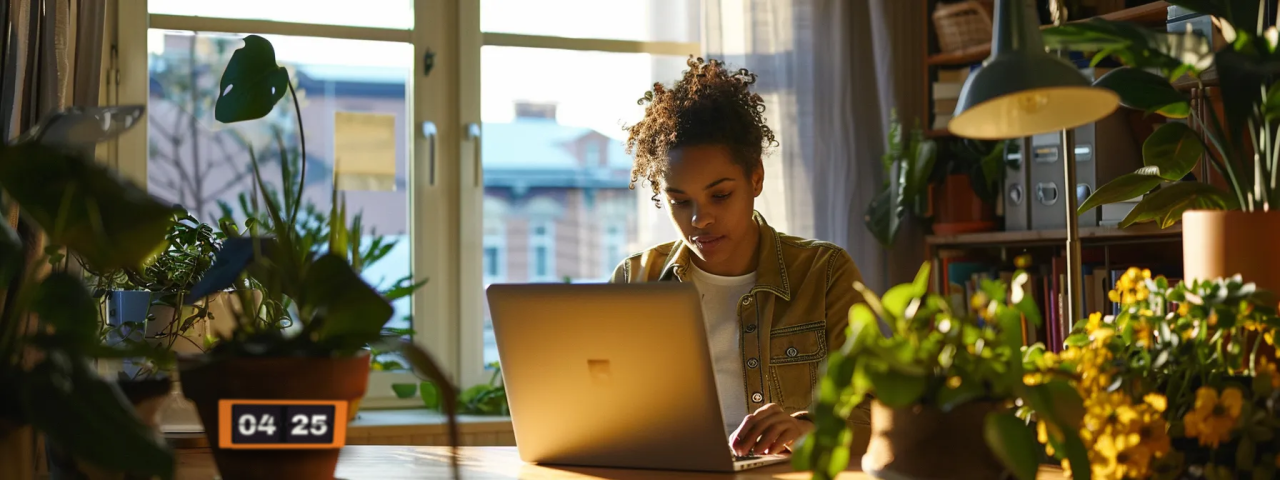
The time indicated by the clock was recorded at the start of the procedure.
4:25
